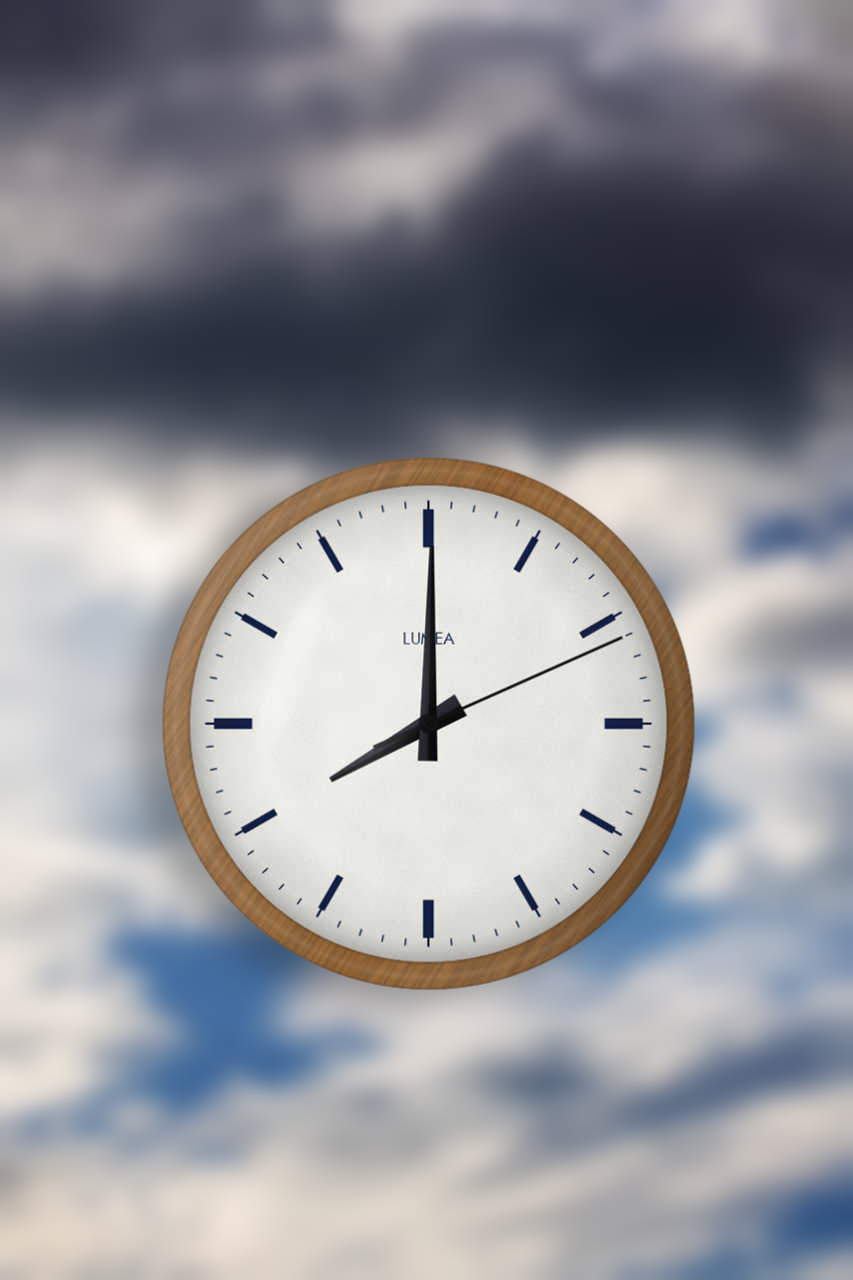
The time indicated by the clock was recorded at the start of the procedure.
8:00:11
